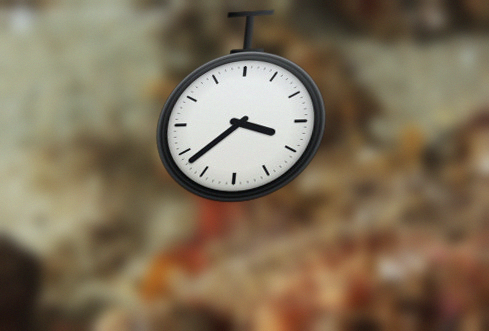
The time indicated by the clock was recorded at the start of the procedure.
3:38
